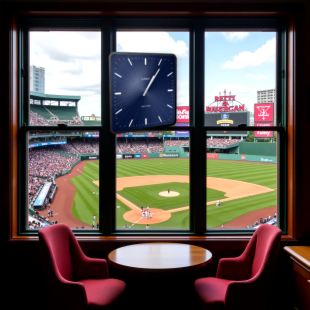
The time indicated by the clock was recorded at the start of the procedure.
1:06
